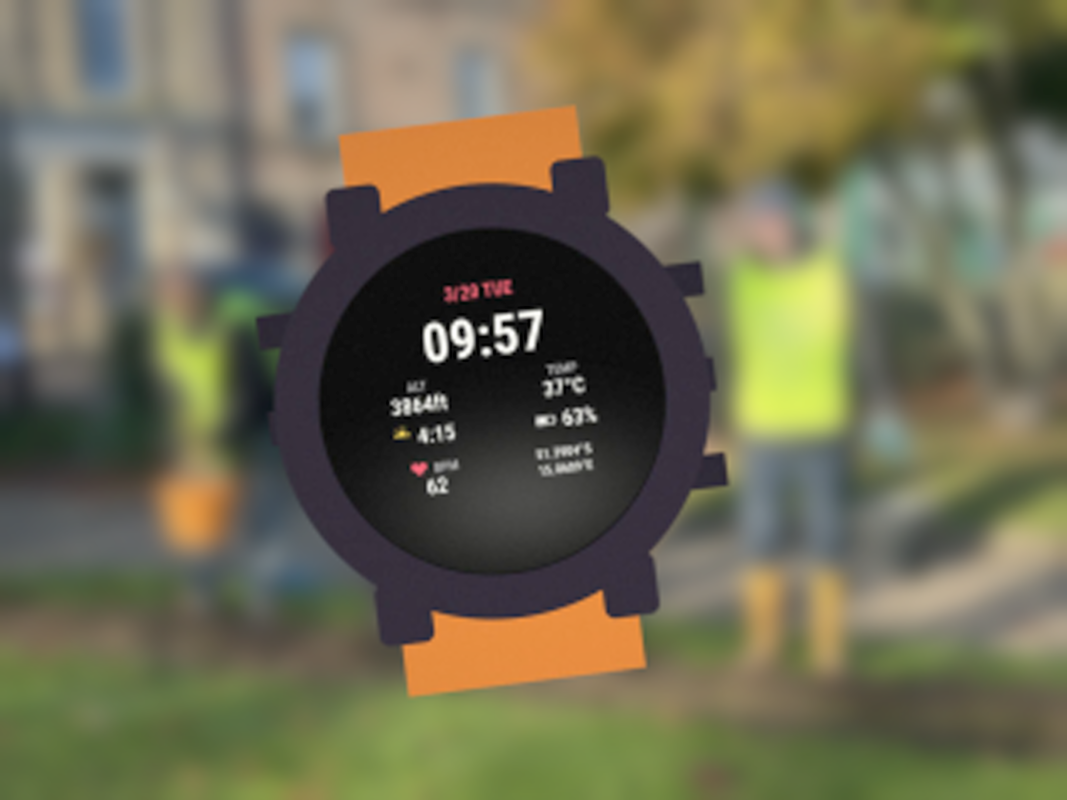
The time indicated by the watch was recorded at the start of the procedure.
9:57
